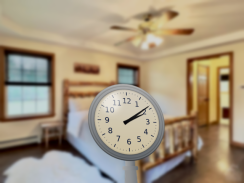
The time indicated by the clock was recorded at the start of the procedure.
2:09
